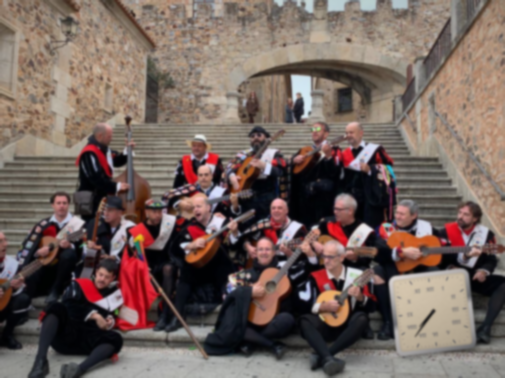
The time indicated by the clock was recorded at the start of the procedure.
7:37
